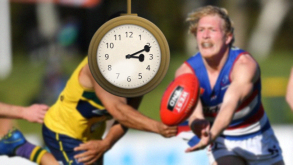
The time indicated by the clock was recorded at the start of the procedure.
3:11
